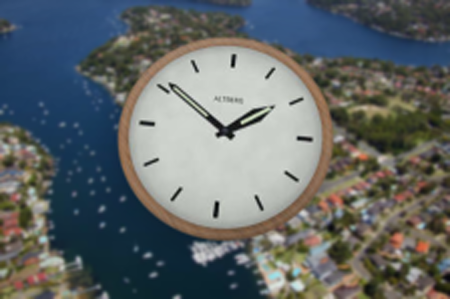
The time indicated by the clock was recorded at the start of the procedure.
1:51
